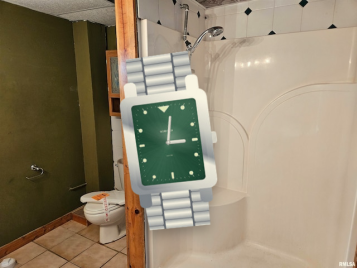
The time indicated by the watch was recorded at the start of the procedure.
3:02
